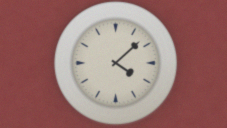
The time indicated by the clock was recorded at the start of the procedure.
4:08
